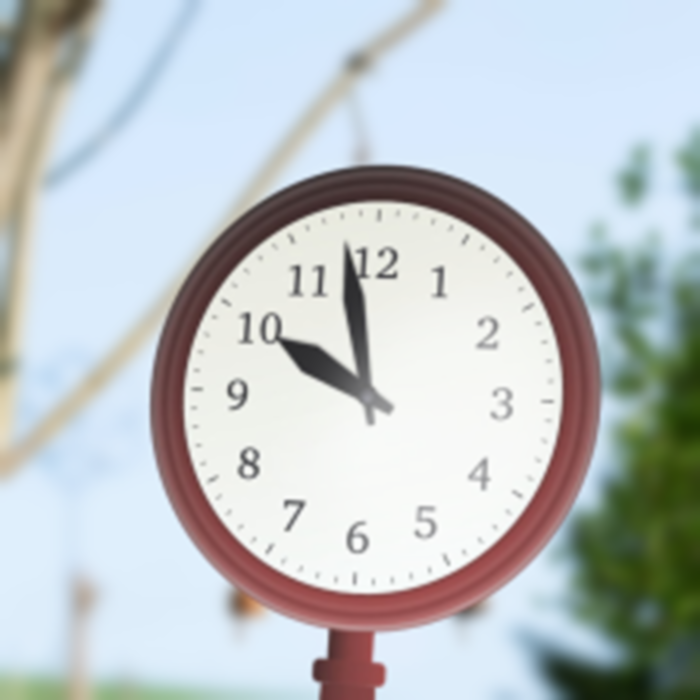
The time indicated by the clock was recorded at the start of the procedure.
9:58
